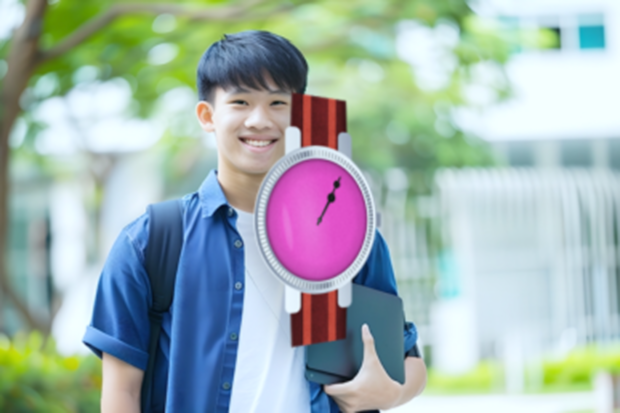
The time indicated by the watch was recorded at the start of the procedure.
1:05
